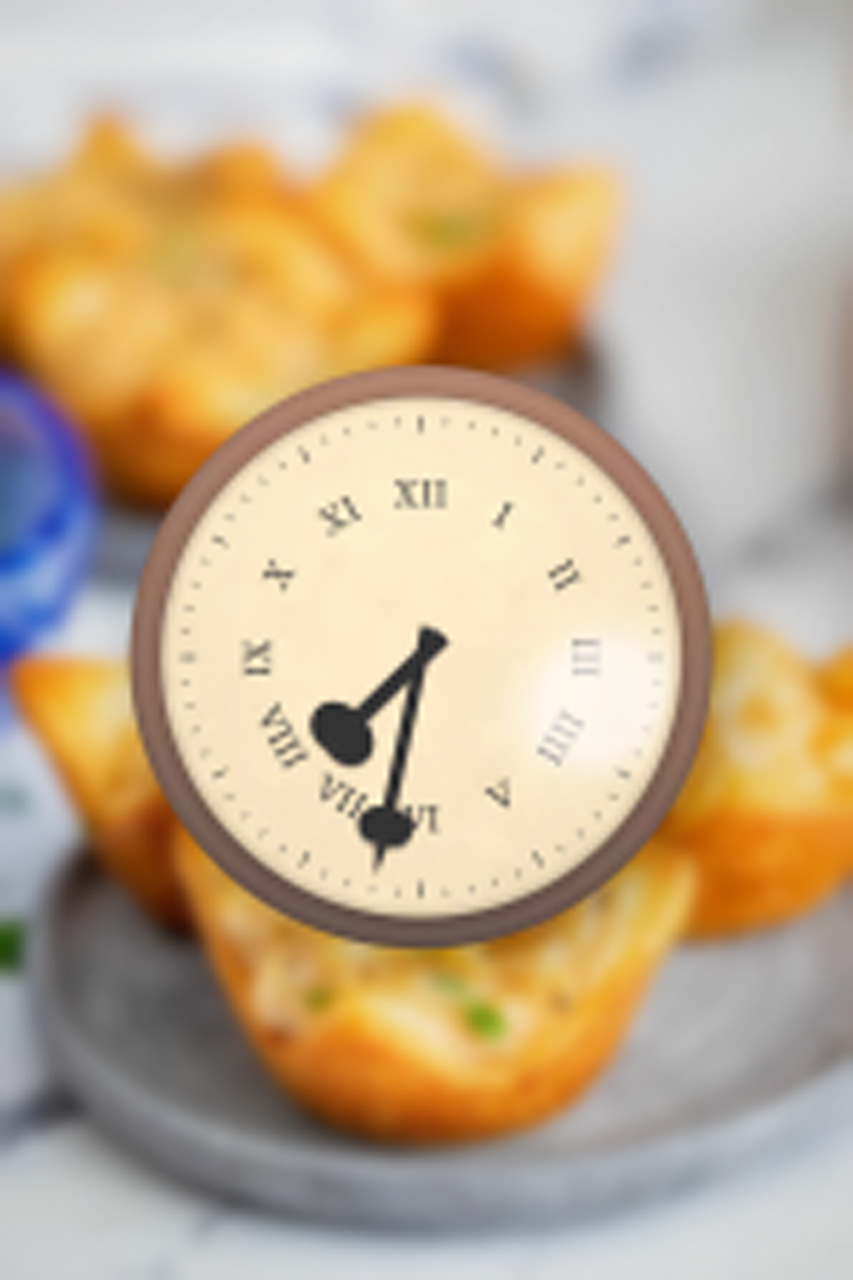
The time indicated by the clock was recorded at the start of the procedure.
7:32
